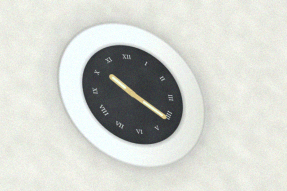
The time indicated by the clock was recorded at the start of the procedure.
10:21
